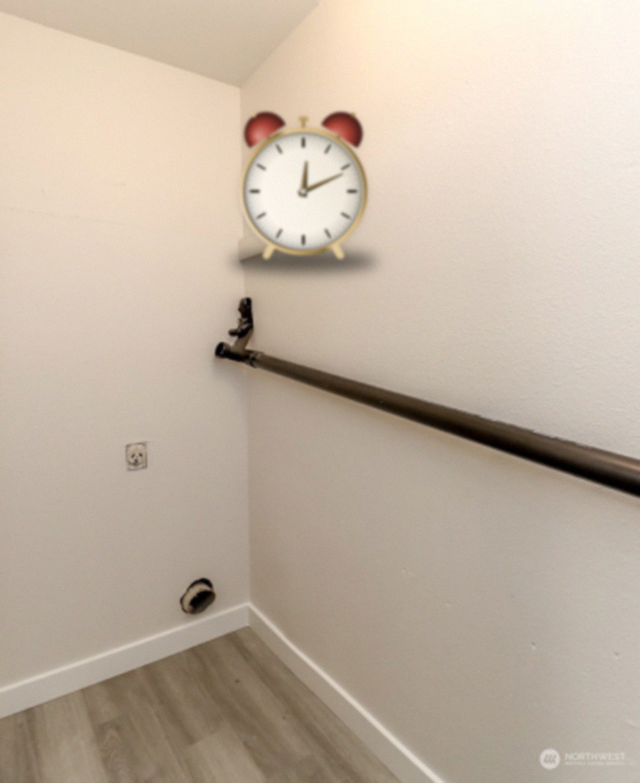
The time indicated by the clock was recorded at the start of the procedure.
12:11
